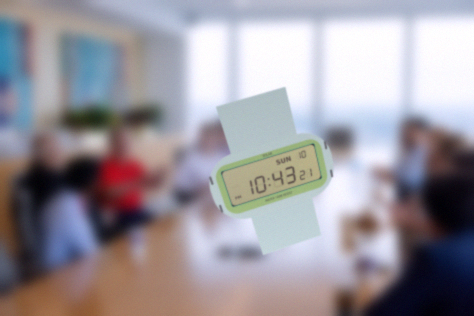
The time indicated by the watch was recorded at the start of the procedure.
10:43
